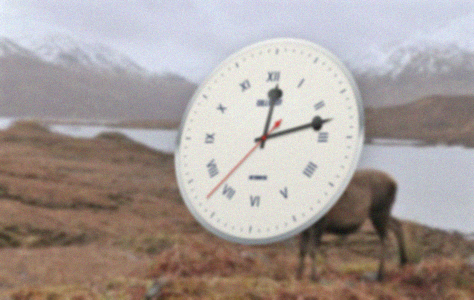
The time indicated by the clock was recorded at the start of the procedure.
12:12:37
